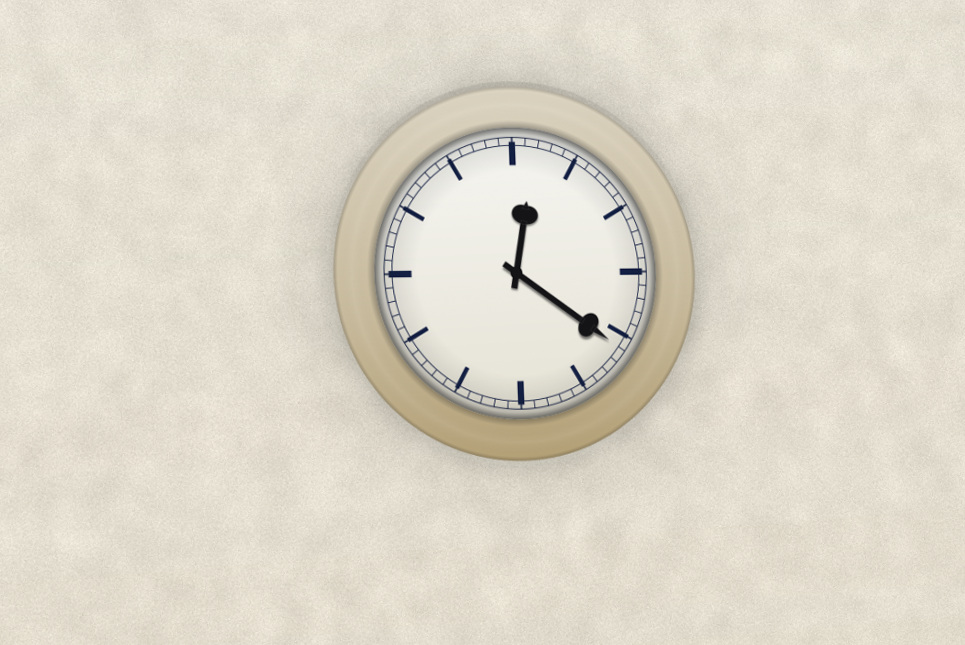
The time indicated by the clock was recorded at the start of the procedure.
12:21
